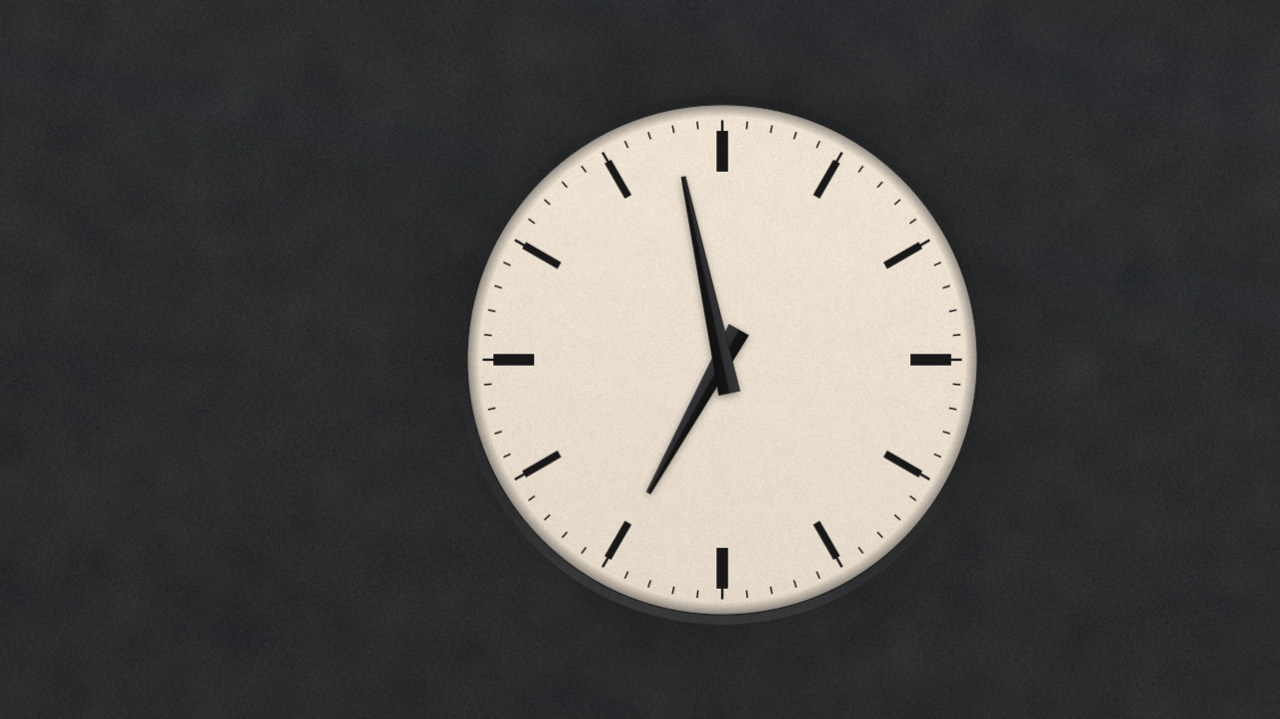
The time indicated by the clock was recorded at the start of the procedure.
6:58
